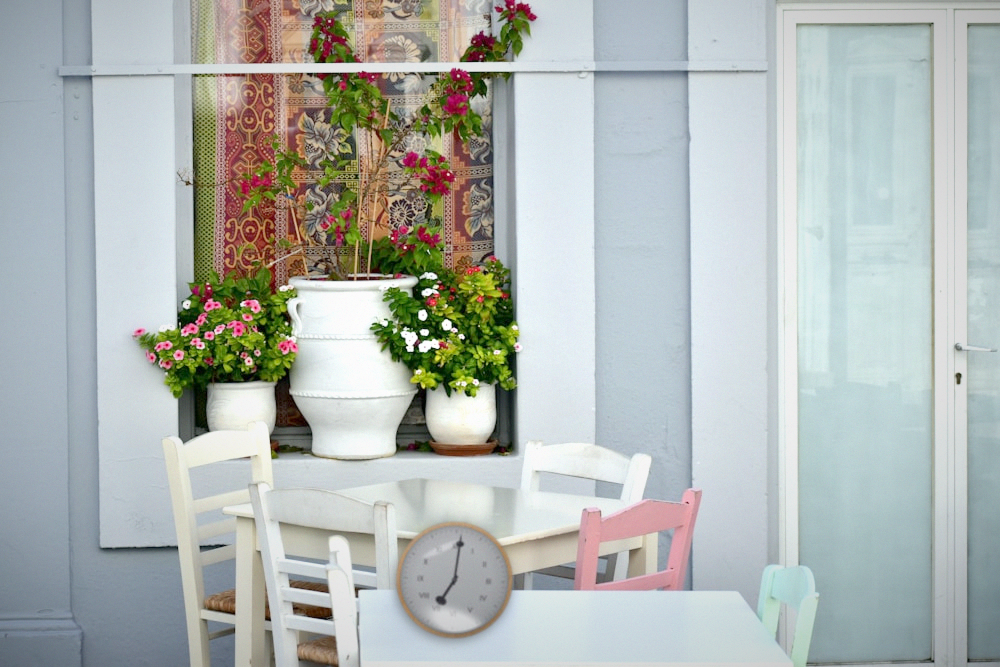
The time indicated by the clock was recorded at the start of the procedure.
7:01
